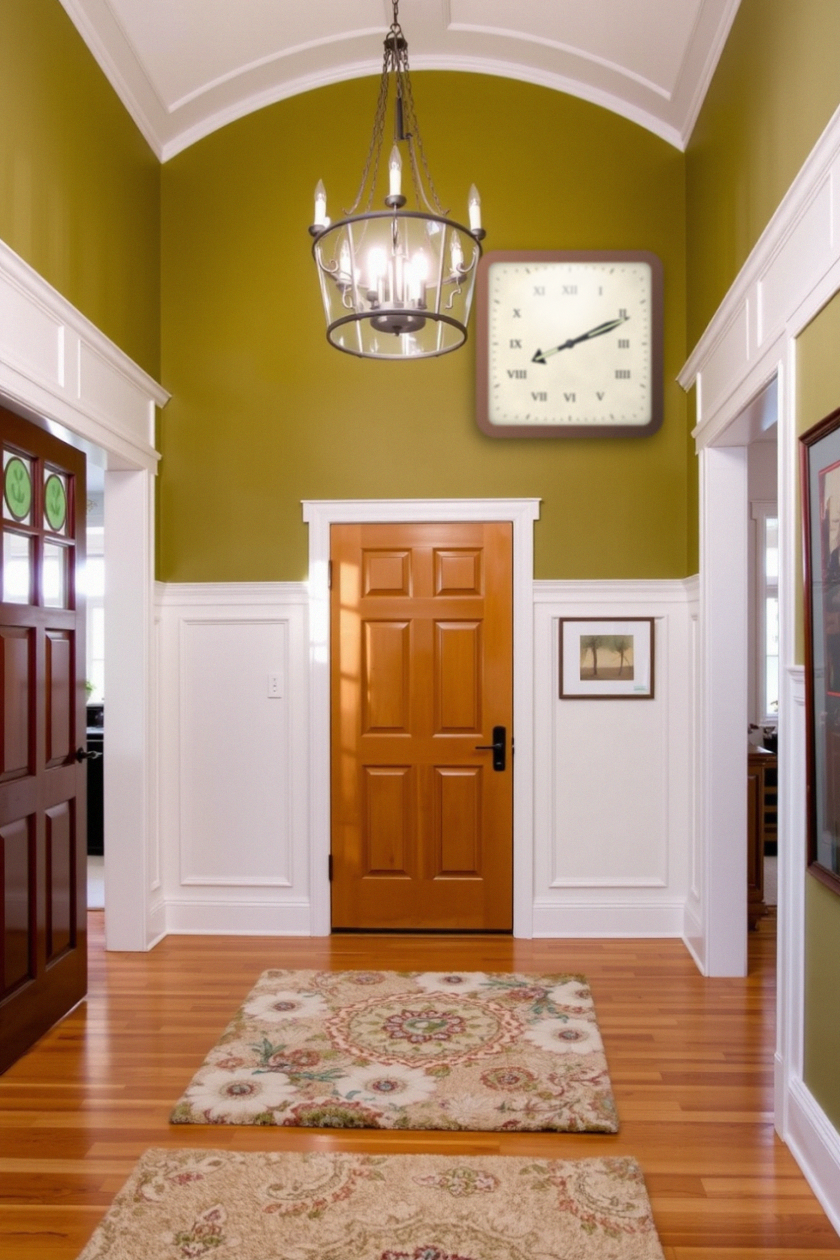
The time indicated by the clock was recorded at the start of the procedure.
8:11
